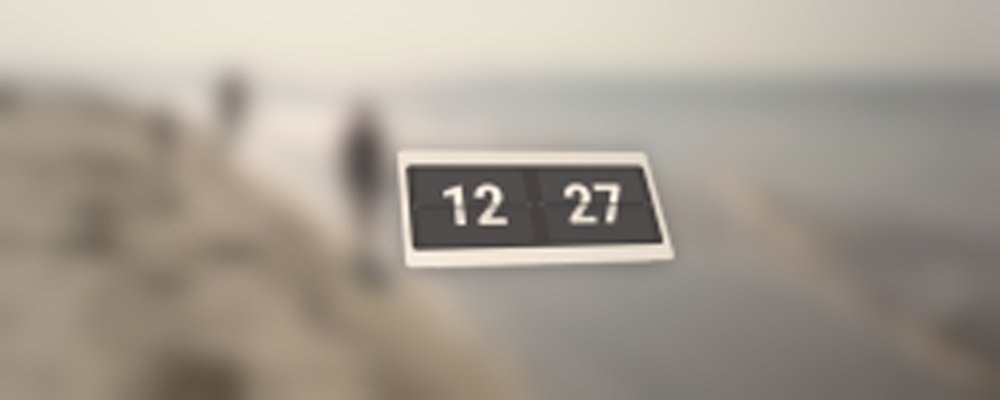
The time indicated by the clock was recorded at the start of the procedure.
12:27
